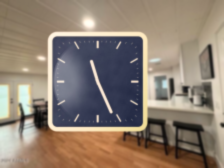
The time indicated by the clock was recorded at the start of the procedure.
11:26
